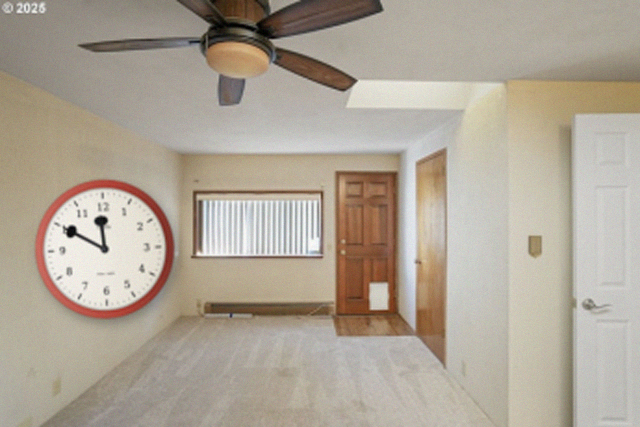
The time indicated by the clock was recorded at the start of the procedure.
11:50
